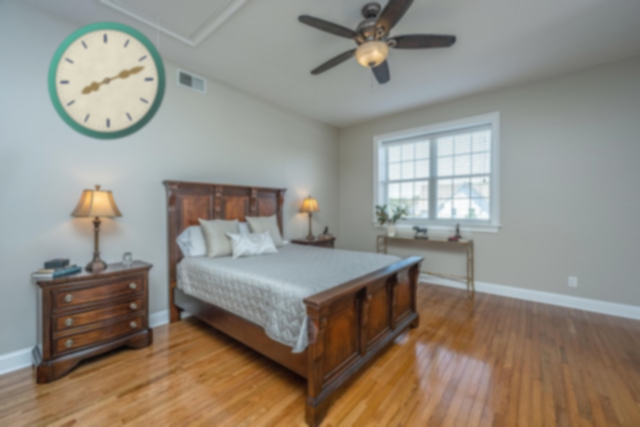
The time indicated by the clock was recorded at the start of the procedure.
8:12
